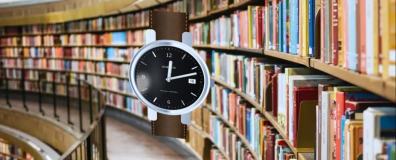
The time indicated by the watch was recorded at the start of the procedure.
12:12
